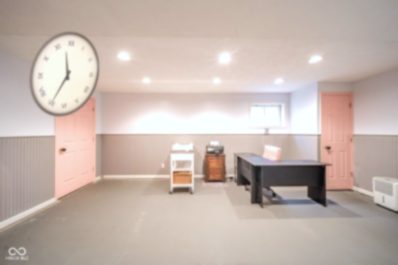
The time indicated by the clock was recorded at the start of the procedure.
11:35
